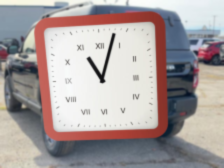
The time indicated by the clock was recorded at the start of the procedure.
11:03
